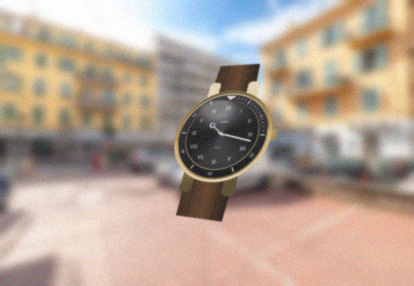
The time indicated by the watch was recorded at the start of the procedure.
10:17
